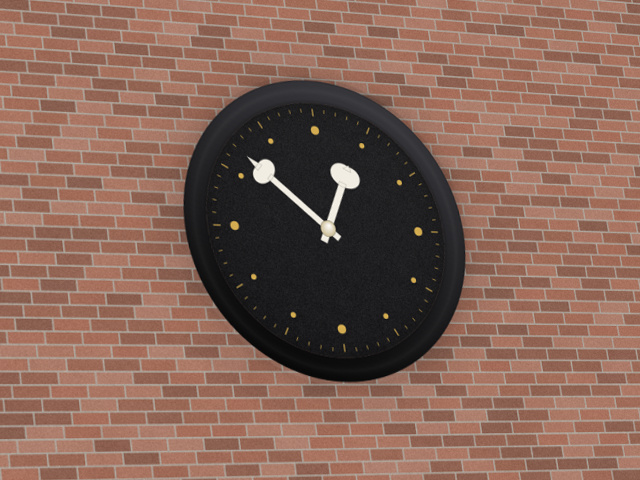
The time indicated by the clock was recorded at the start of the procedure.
12:52
